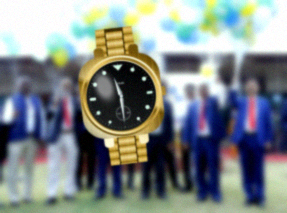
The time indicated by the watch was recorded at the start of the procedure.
11:30
